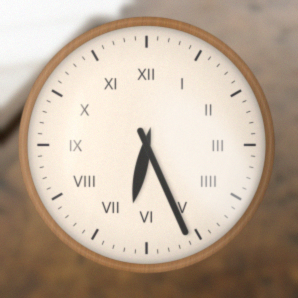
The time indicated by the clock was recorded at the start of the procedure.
6:26
